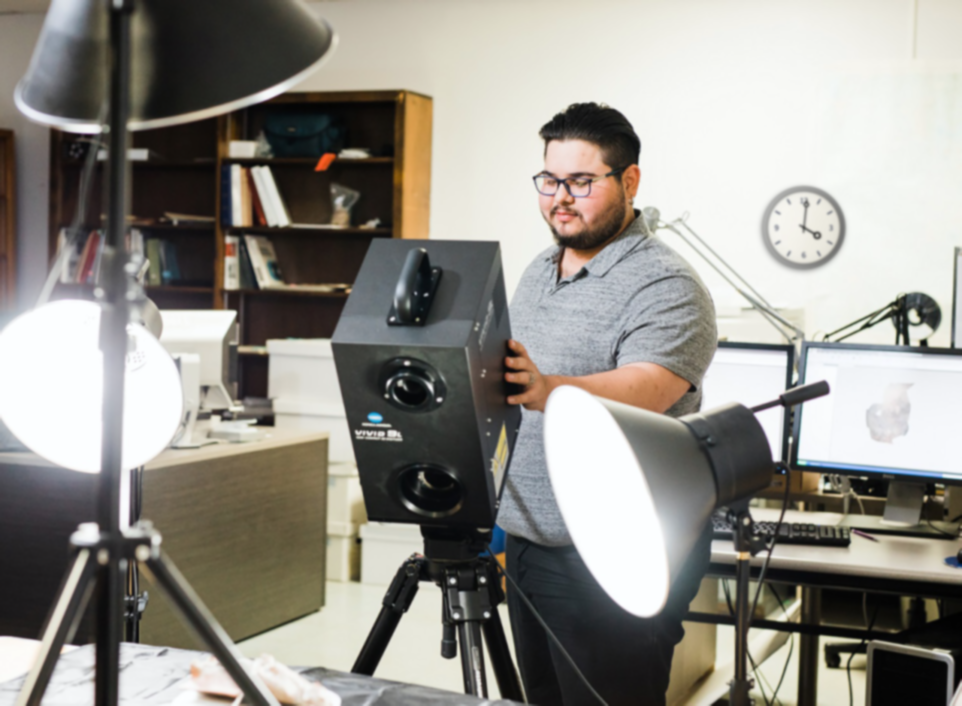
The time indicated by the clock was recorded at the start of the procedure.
4:01
